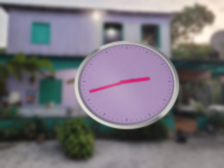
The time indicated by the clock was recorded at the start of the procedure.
2:42
